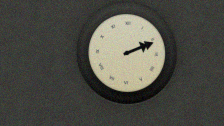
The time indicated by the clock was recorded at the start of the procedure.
2:11
